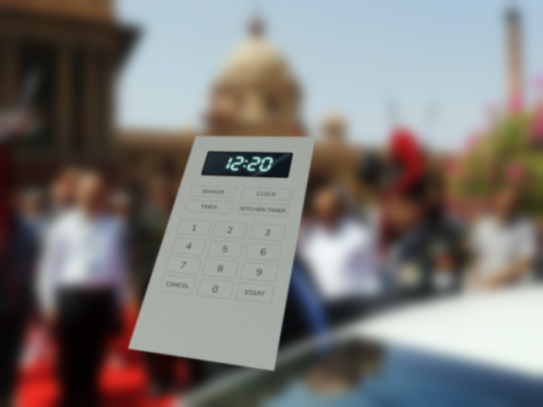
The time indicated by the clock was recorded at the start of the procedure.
12:20
